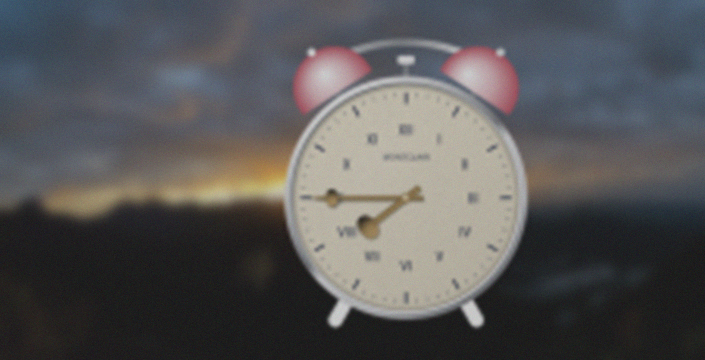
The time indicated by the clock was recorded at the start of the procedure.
7:45
